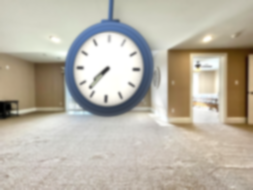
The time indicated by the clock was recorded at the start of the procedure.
7:37
